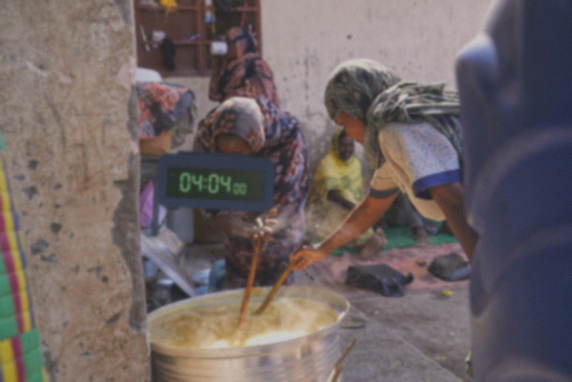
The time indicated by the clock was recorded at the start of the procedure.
4:04
